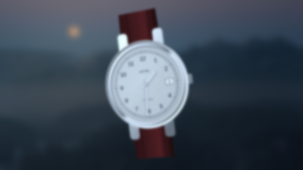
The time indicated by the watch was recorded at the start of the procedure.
1:31
